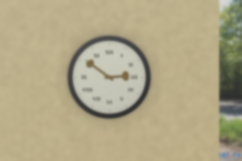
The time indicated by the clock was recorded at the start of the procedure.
2:51
